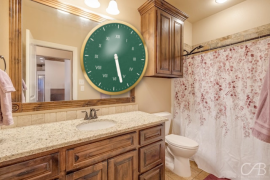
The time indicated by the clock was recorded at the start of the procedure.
5:27
